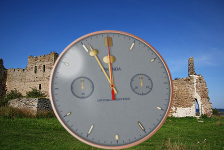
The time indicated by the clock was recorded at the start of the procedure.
11:56
